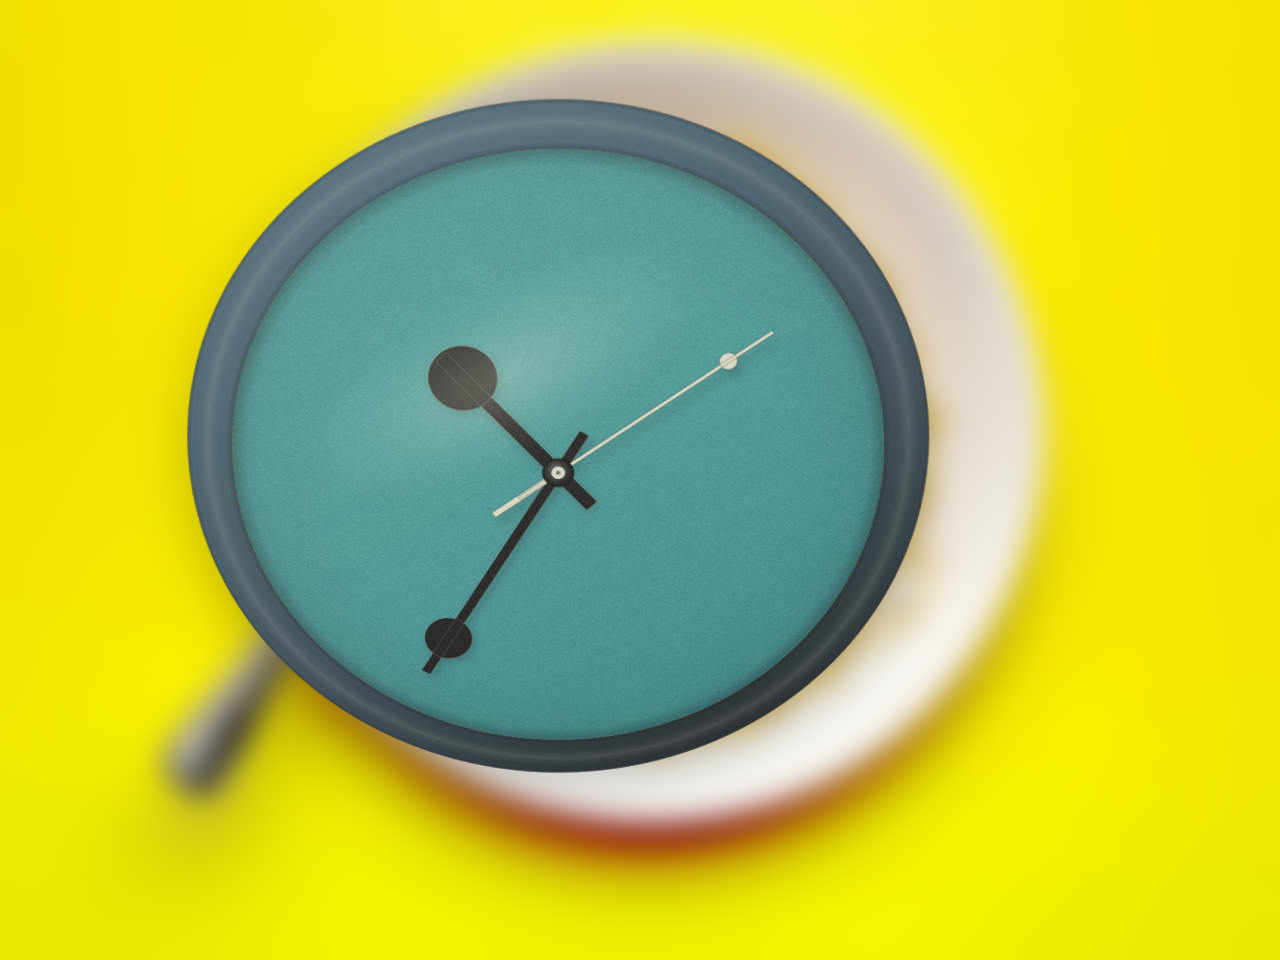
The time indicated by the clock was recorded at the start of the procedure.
10:35:09
